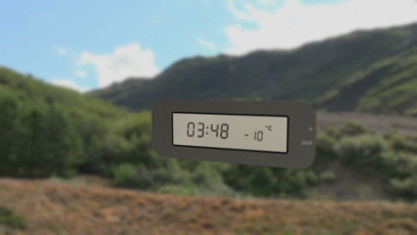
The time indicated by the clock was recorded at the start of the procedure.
3:48
